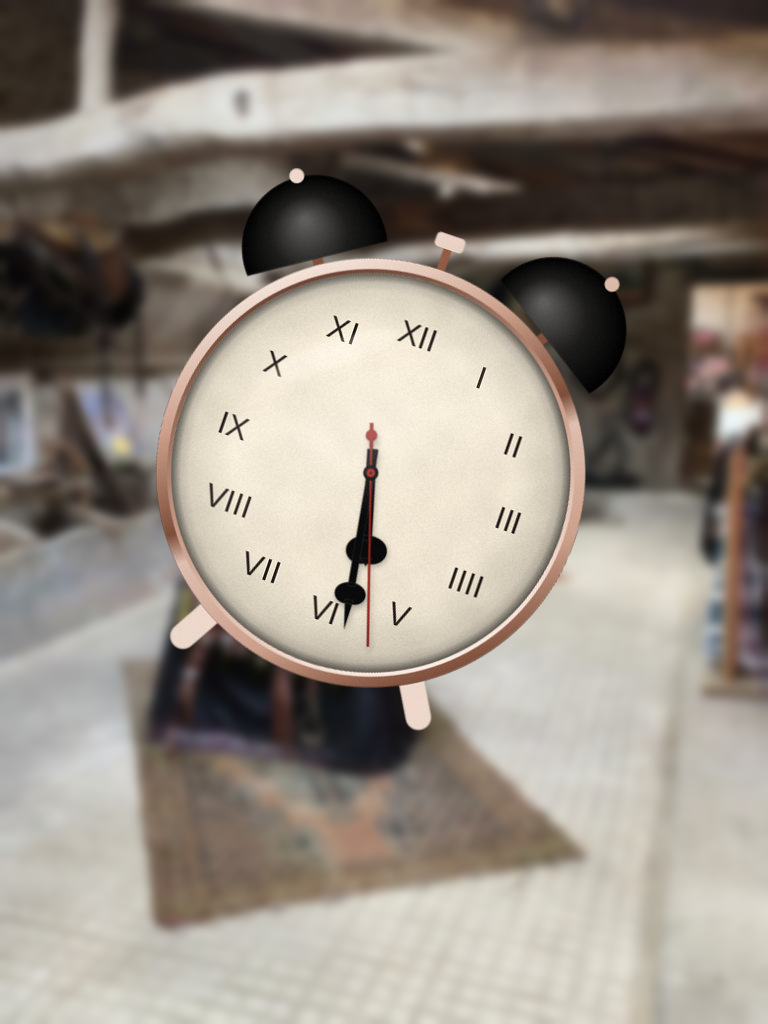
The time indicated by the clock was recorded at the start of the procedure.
5:28:27
